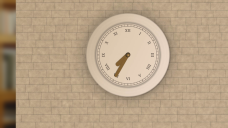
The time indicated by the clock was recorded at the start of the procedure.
7:35
